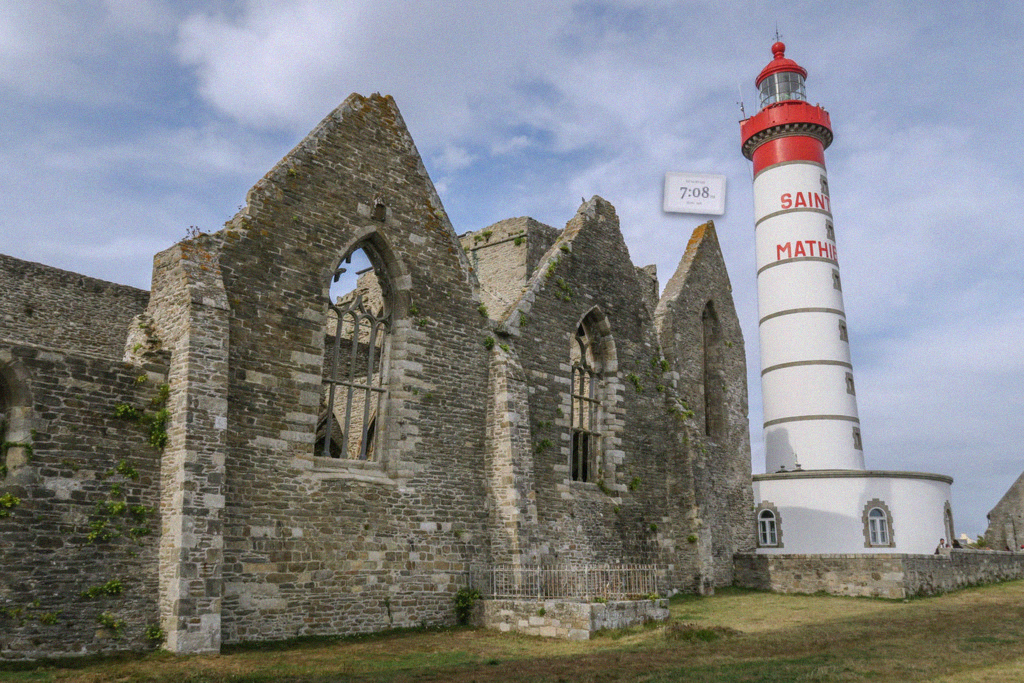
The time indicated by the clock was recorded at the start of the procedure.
7:08
